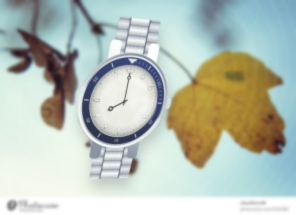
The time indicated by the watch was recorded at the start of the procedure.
8:00
